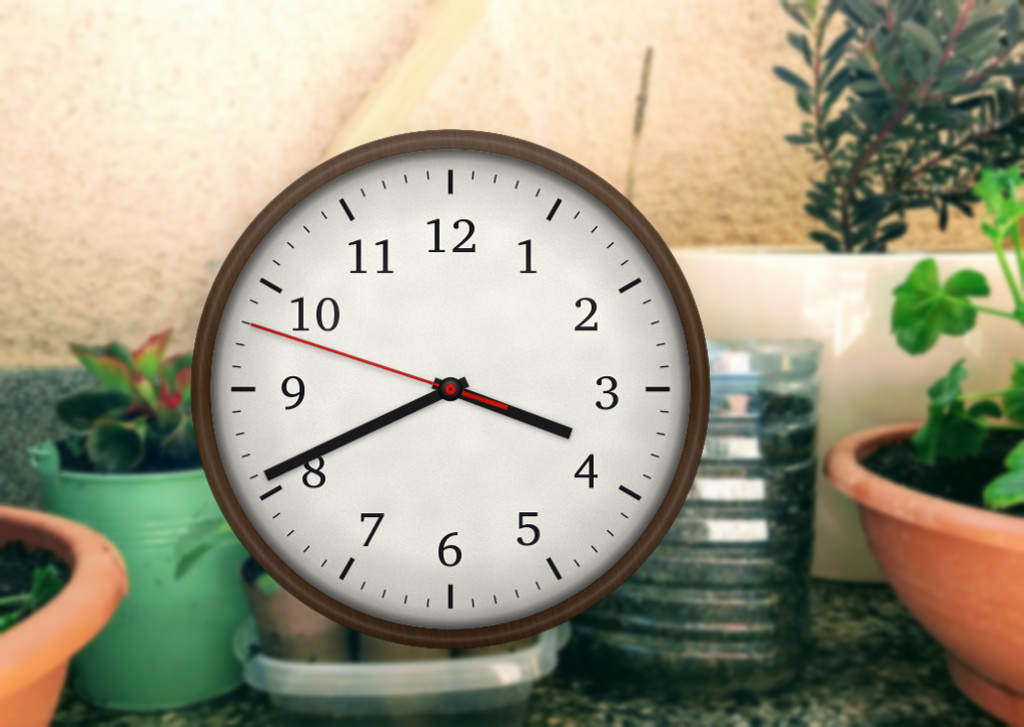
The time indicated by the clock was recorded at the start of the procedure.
3:40:48
